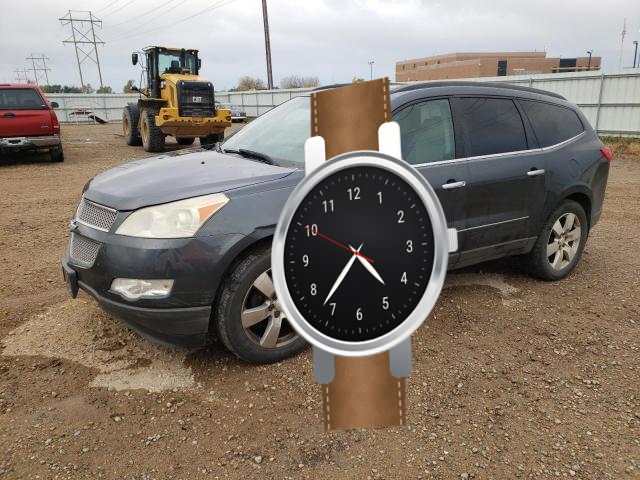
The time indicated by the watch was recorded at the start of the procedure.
4:36:50
